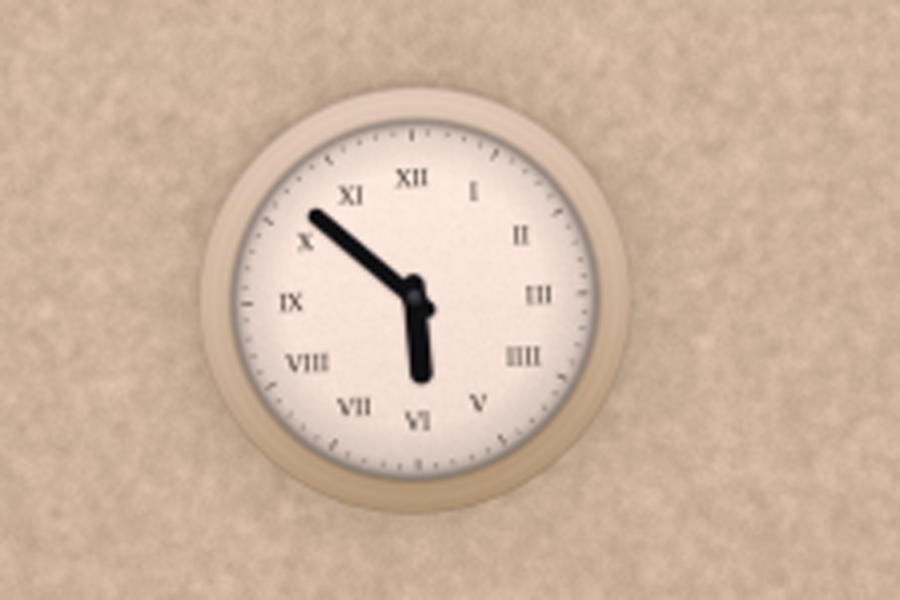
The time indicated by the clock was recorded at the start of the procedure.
5:52
